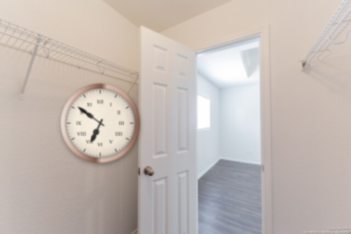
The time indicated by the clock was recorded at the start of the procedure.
6:51
